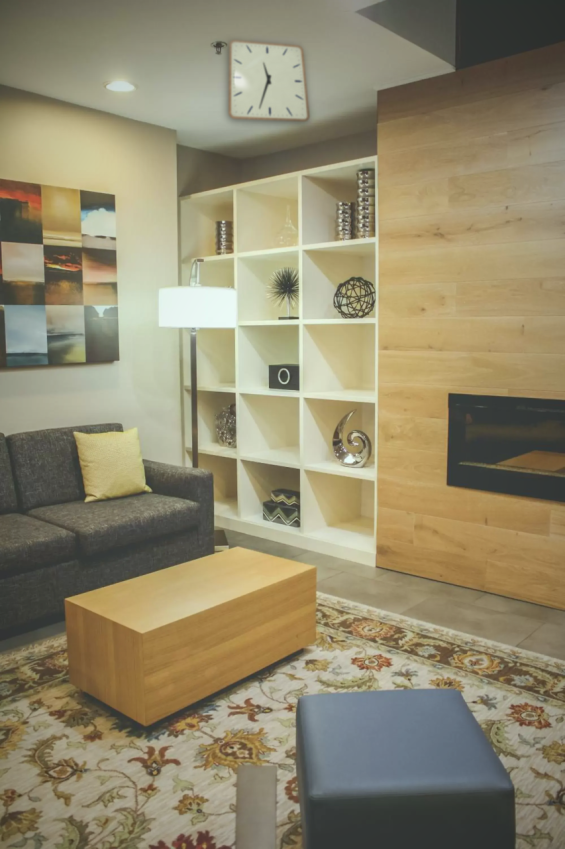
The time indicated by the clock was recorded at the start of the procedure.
11:33
